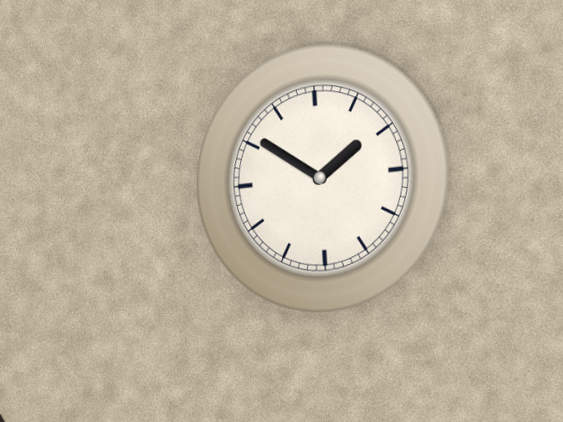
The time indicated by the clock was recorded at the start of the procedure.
1:51
